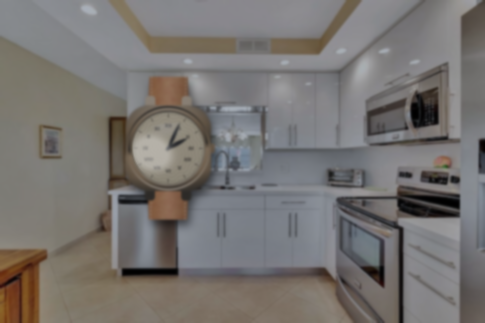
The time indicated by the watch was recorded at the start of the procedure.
2:04
